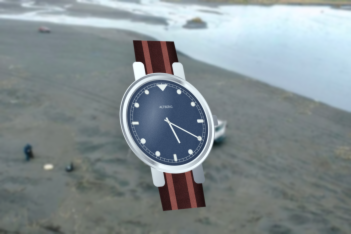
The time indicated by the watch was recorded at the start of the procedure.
5:20
